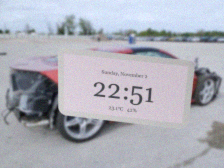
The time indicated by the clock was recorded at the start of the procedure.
22:51
